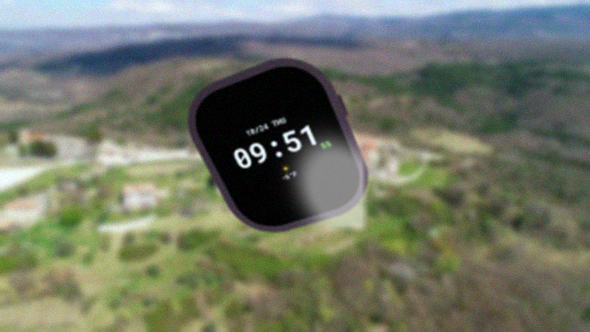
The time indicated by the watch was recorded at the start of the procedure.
9:51
